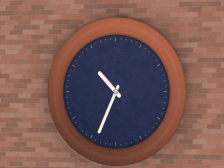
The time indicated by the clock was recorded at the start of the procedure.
10:34
